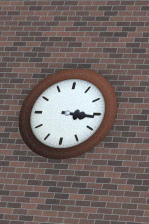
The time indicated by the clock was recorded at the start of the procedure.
3:16
